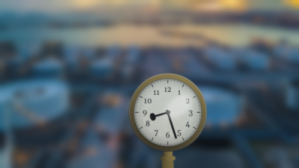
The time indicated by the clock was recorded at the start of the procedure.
8:27
